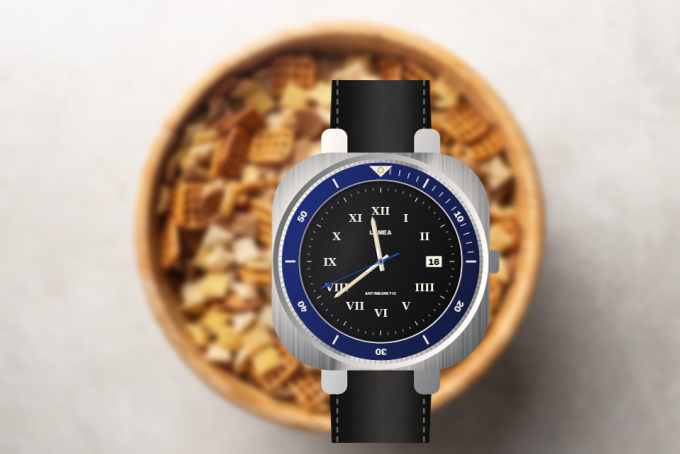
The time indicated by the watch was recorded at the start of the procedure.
11:38:41
